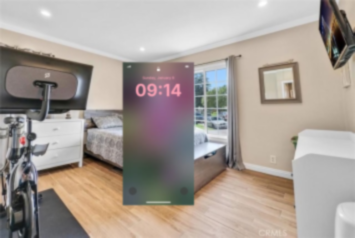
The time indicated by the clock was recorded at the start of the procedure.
9:14
